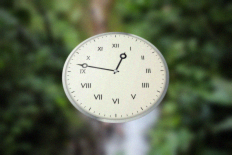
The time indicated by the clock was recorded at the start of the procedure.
12:47
